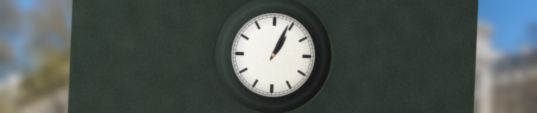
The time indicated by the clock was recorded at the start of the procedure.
1:04
